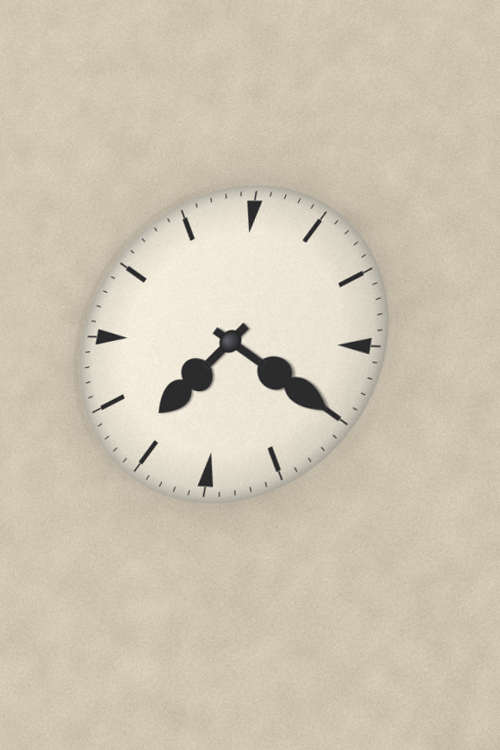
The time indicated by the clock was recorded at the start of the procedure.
7:20
